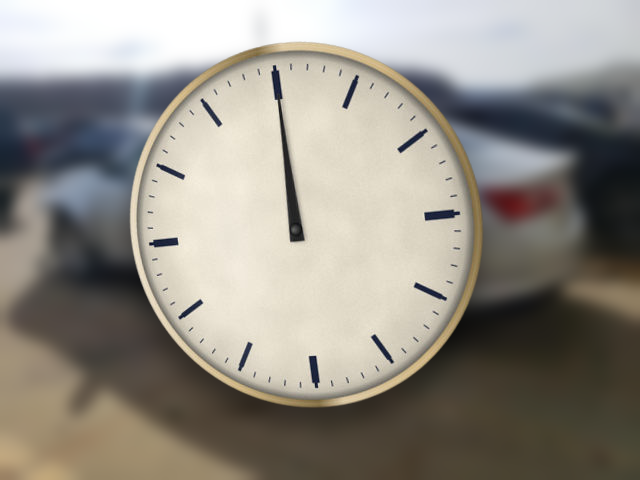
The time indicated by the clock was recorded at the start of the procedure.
12:00
